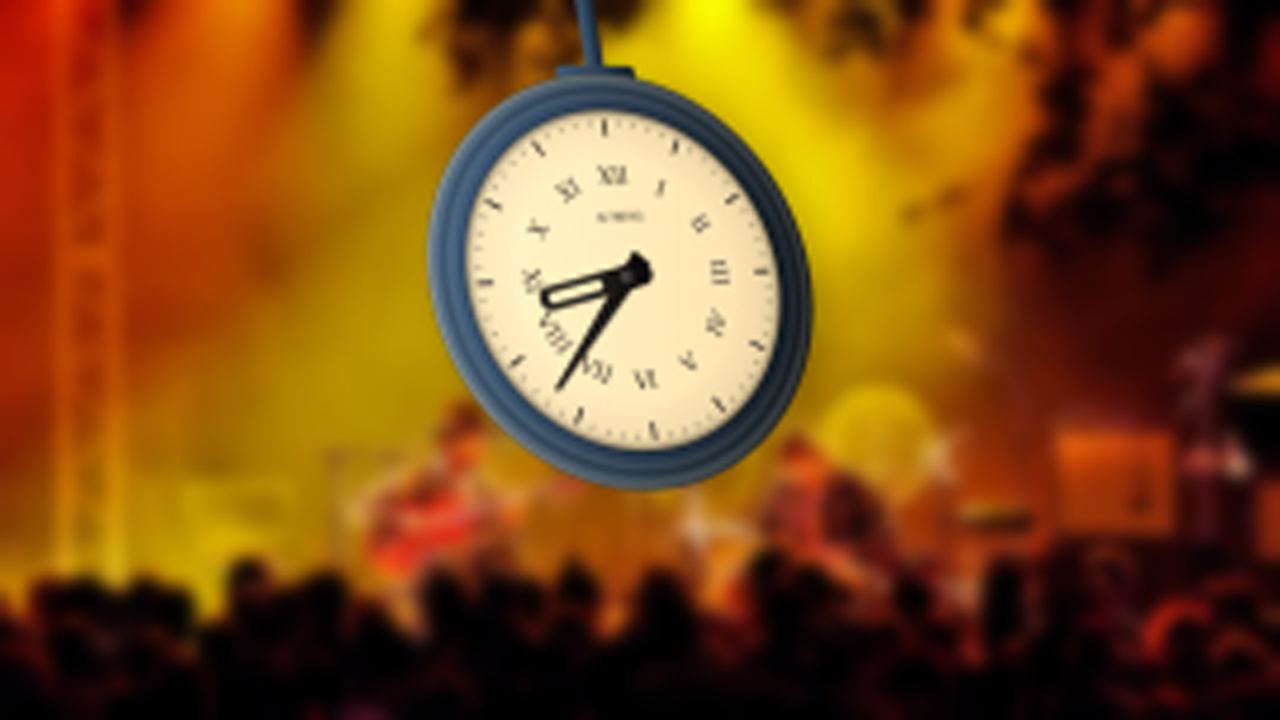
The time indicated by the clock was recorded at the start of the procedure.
8:37
